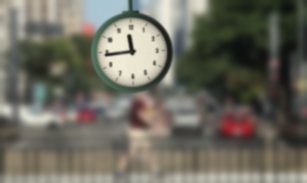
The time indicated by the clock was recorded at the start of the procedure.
11:44
